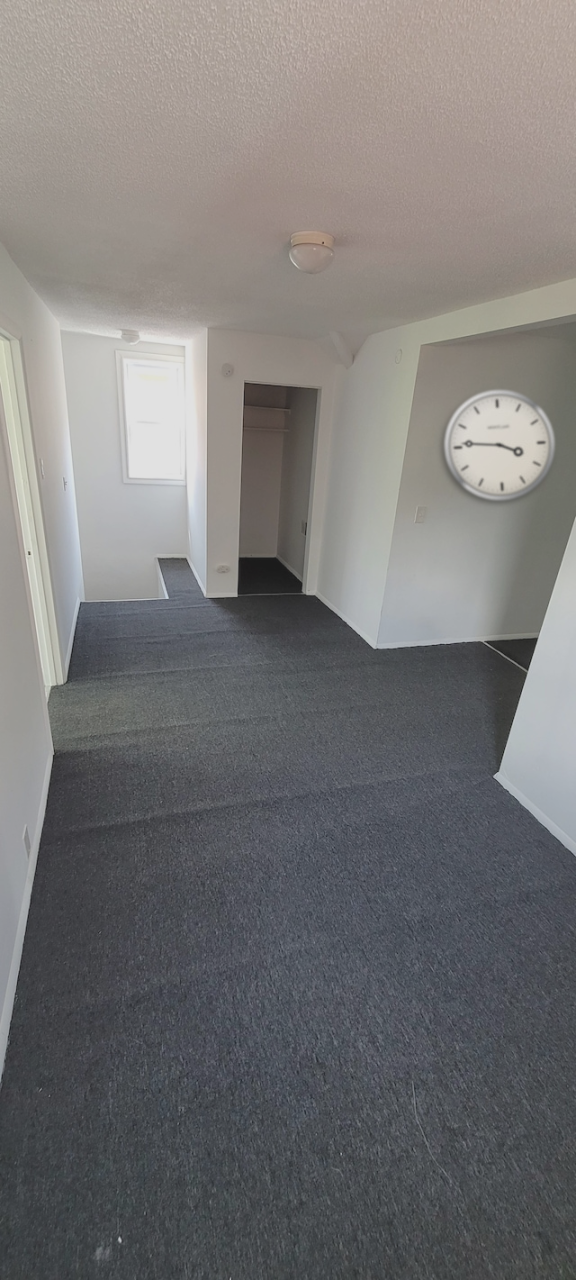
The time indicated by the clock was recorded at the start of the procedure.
3:46
